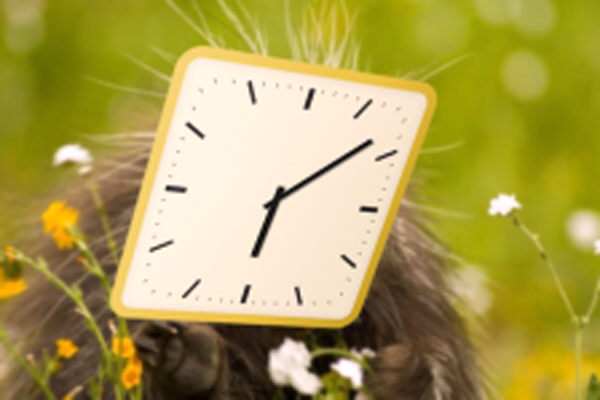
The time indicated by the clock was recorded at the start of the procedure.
6:08
